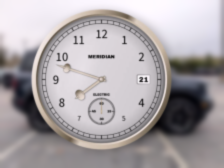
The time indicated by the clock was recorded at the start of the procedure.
7:48
